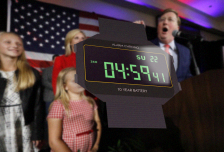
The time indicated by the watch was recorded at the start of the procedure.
4:59:41
